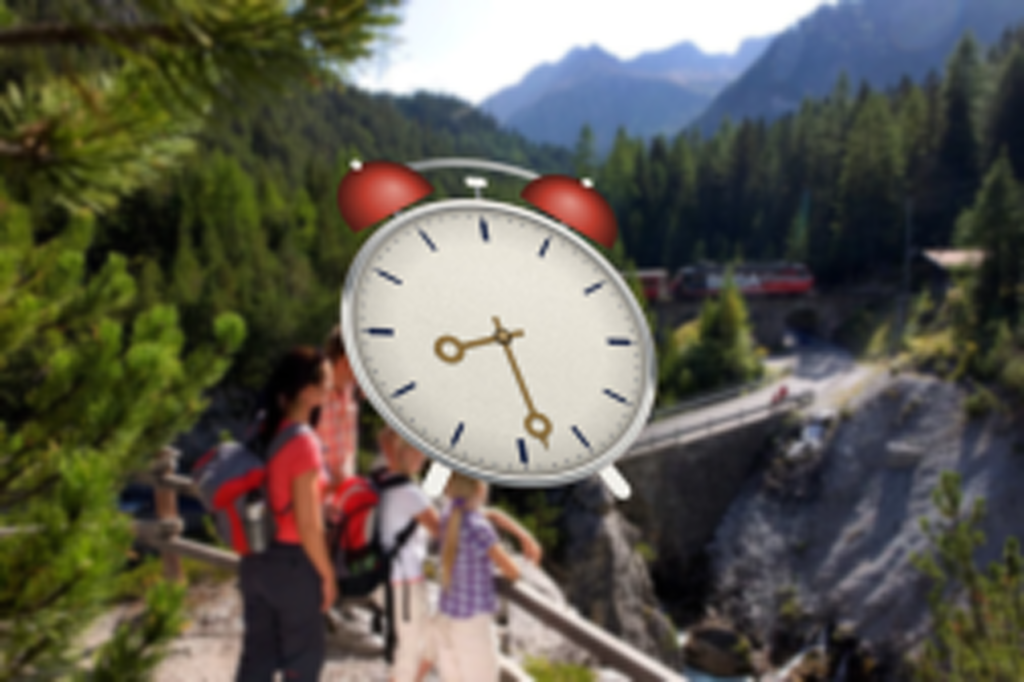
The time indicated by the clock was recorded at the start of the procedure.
8:28
